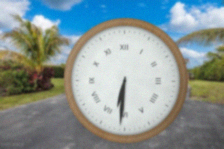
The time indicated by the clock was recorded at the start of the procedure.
6:31
